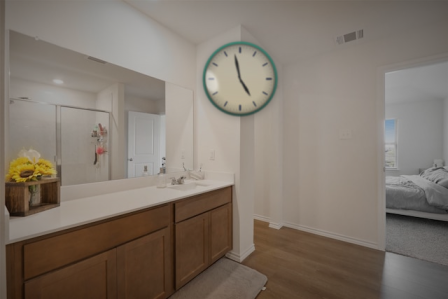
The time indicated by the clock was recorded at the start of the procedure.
4:58
